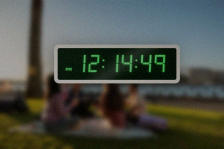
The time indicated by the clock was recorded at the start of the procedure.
12:14:49
